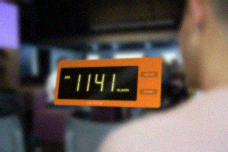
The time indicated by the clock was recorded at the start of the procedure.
11:41
